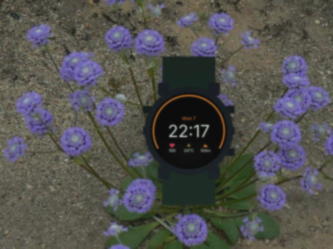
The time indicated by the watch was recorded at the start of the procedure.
22:17
